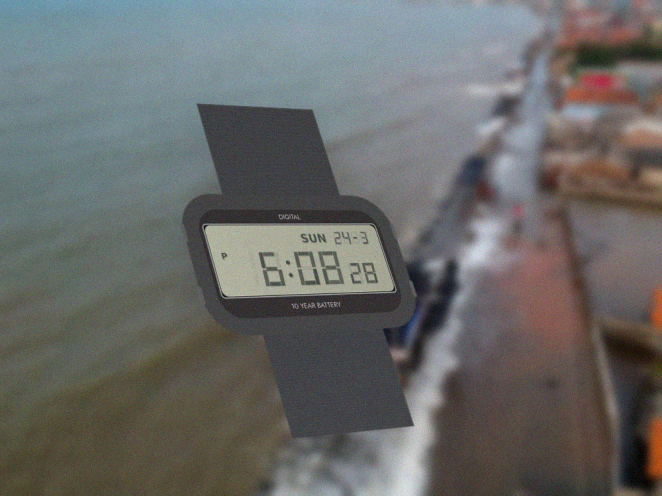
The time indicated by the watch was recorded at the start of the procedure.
6:08:28
